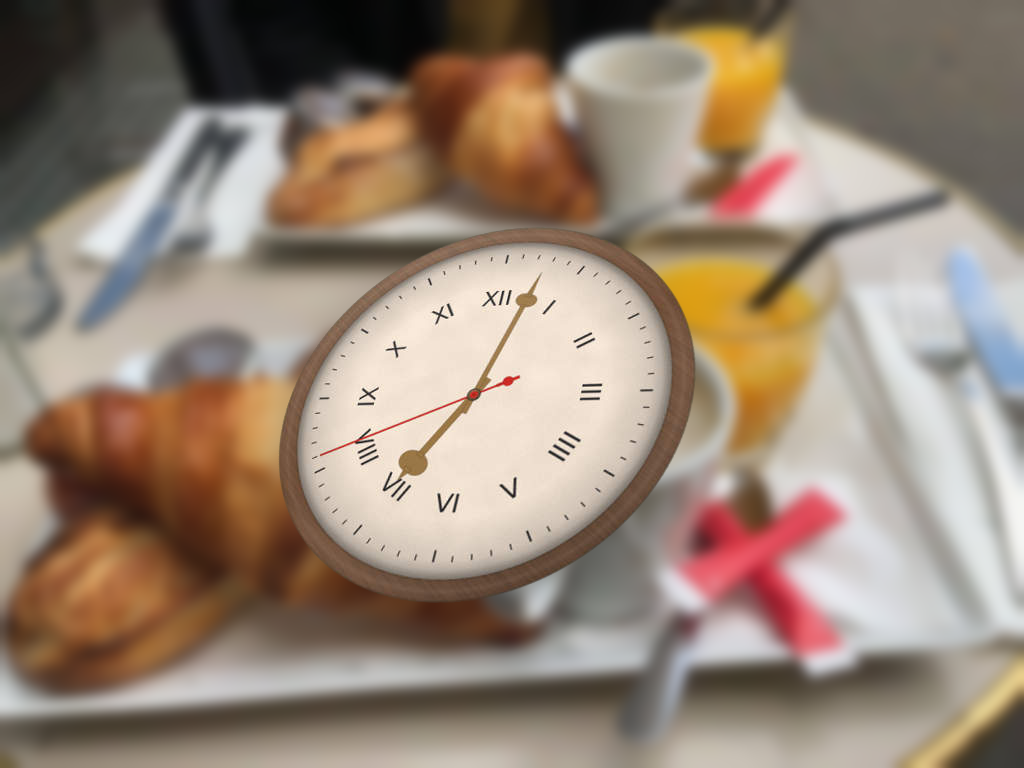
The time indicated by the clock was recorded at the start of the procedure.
7:02:41
